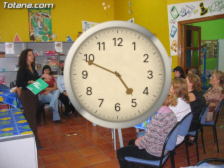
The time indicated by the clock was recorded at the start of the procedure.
4:49
